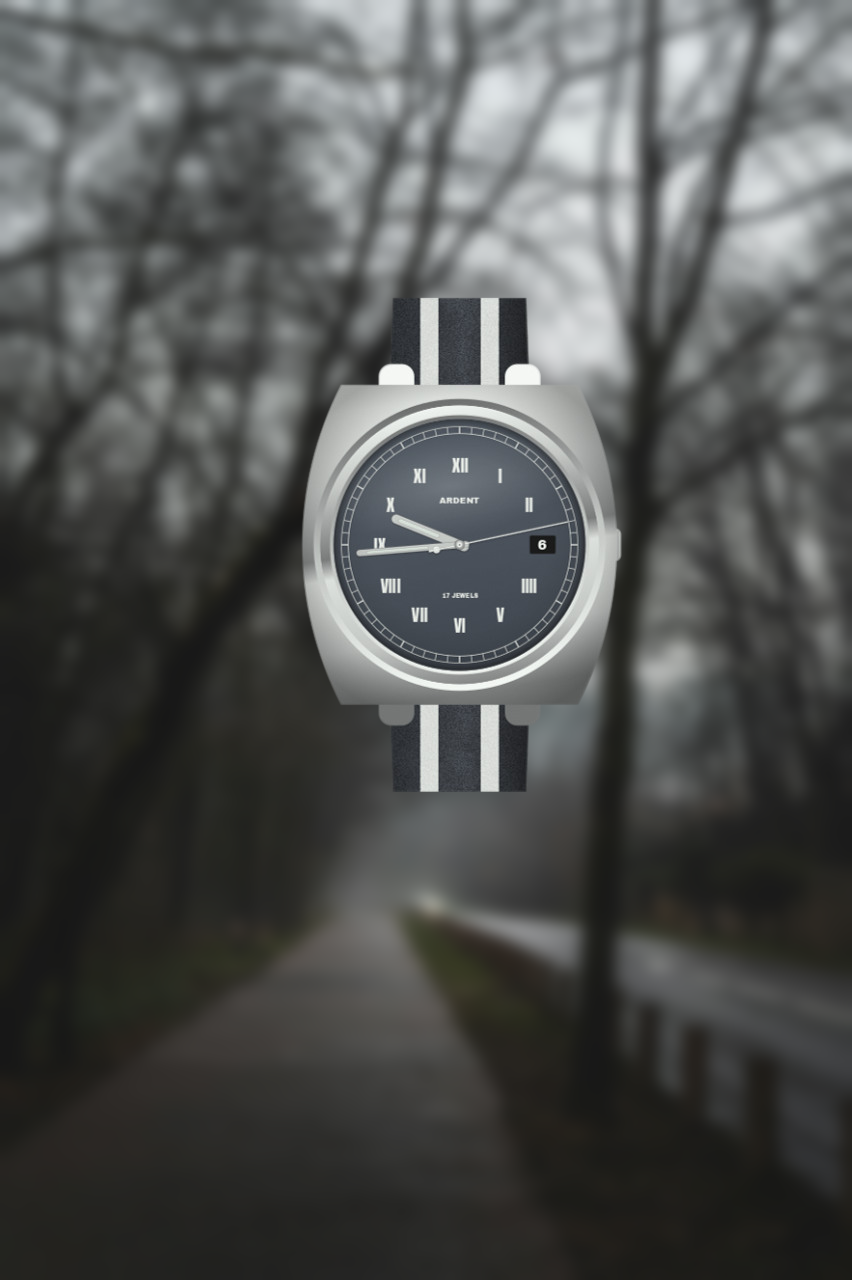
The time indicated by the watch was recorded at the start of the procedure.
9:44:13
